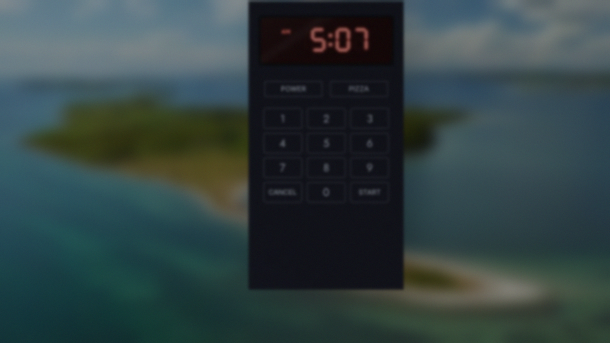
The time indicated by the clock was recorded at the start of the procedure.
5:07
